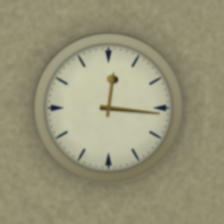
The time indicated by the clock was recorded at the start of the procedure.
12:16
